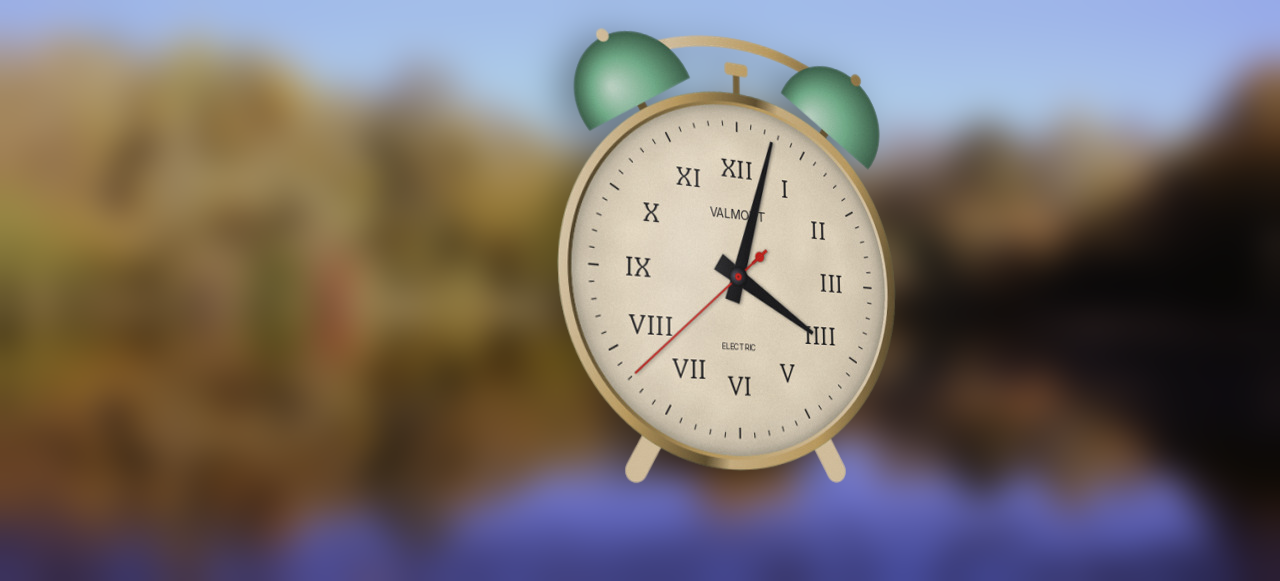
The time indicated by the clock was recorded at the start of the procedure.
4:02:38
